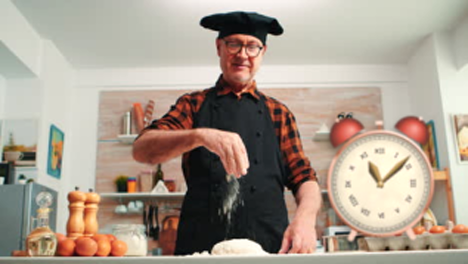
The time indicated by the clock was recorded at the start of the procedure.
11:08
